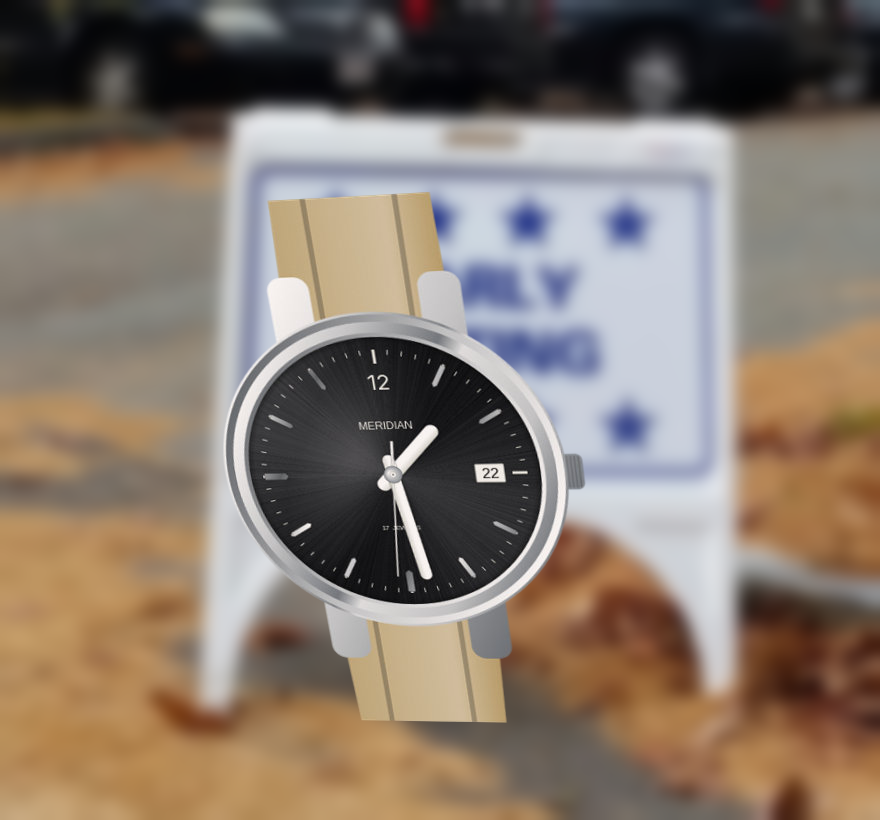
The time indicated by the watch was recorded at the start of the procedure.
1:28:31
